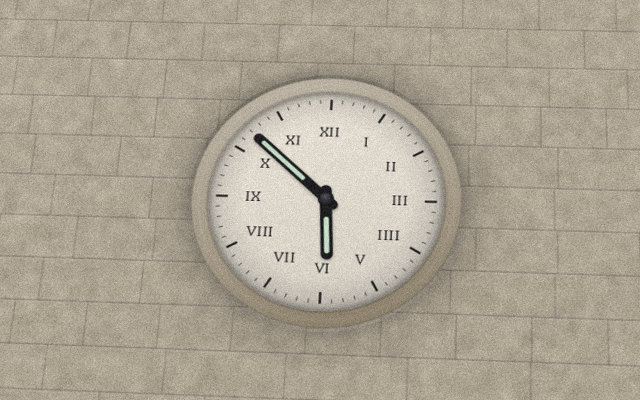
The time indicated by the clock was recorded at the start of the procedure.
5:52
